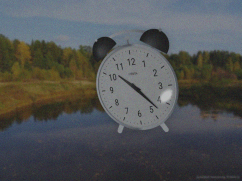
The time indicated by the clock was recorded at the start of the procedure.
10:23
